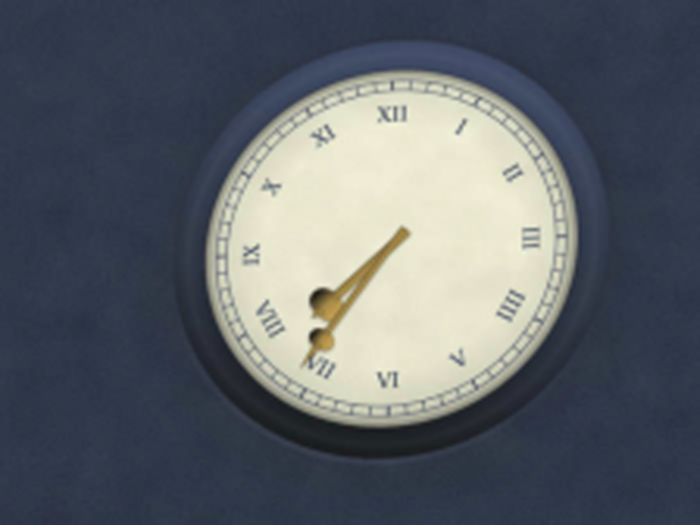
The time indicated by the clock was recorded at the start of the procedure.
7:36
